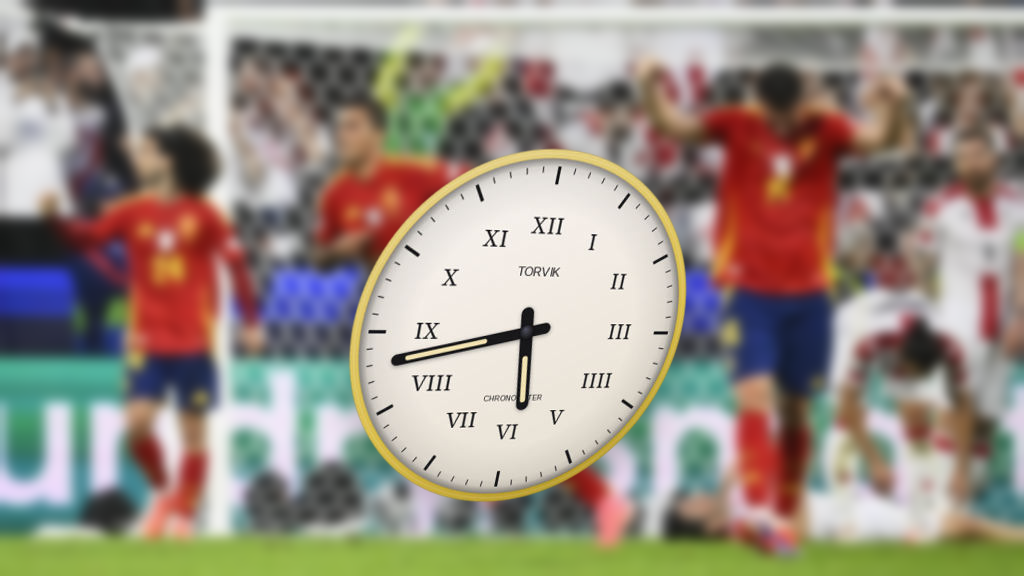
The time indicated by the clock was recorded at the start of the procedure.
5:43
